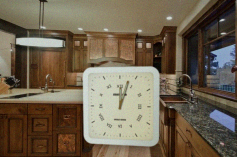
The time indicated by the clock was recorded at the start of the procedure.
12:03
